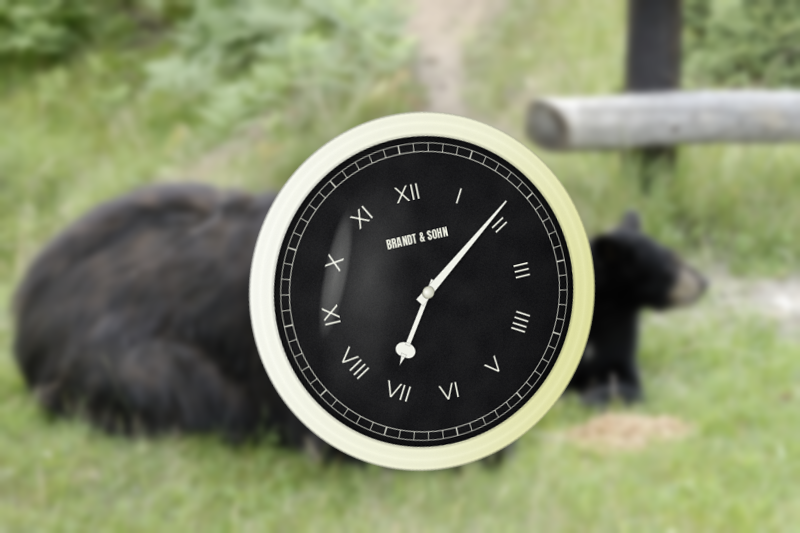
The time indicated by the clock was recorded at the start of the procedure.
7:09
